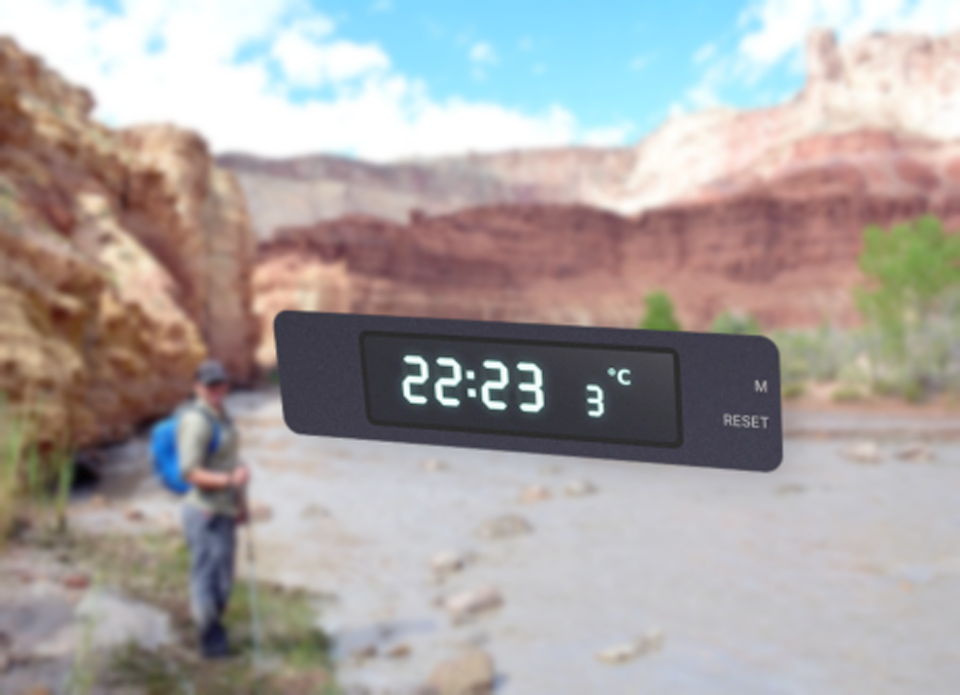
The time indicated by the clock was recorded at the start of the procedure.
22:23
